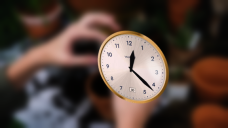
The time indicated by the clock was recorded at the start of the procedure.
12:22
